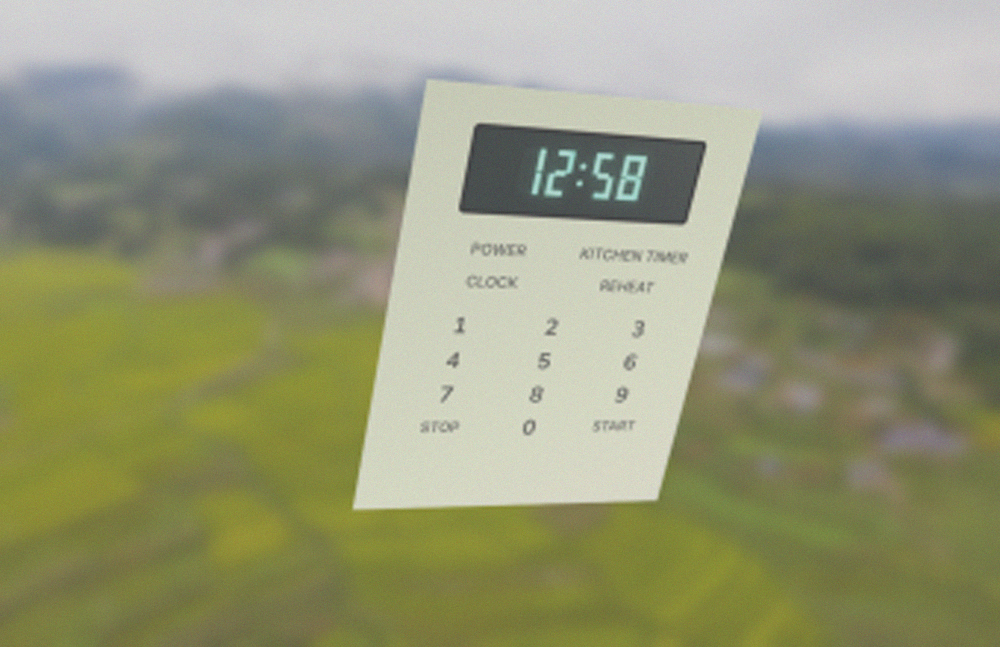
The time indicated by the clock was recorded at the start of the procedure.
12:58
